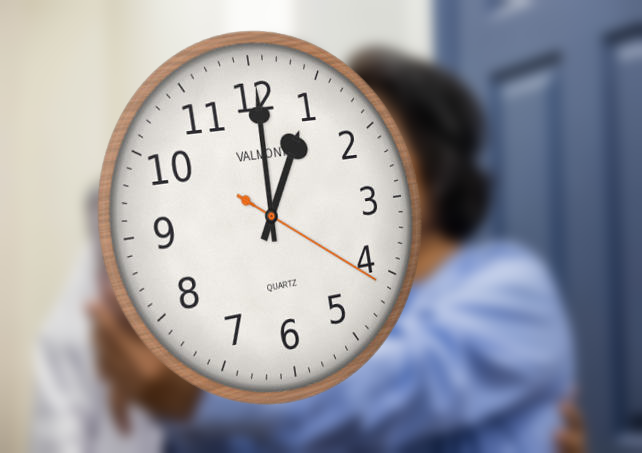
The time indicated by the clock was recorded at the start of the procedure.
1:00:21
